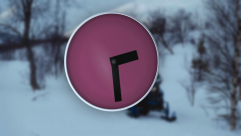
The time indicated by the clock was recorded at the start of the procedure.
2:29
